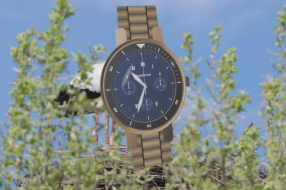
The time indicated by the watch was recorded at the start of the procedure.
10:34
